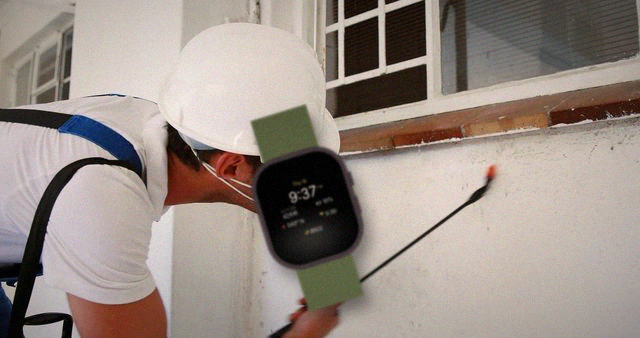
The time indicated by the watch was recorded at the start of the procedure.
9:37
